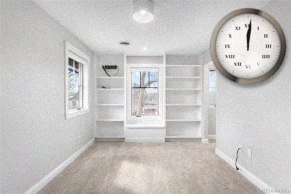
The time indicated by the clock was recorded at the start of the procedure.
12:01
